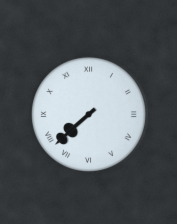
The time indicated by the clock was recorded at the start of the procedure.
7:38
